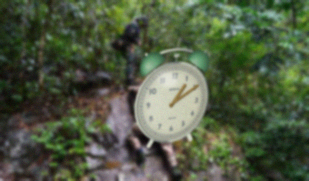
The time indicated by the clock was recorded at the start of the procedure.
1:10
